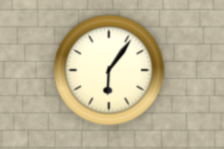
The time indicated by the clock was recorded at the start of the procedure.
6:06
